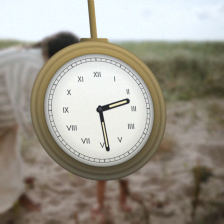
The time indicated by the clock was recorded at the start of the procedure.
2:29
